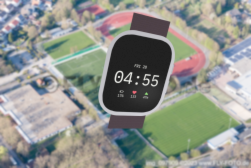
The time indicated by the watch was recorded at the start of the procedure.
4:55
